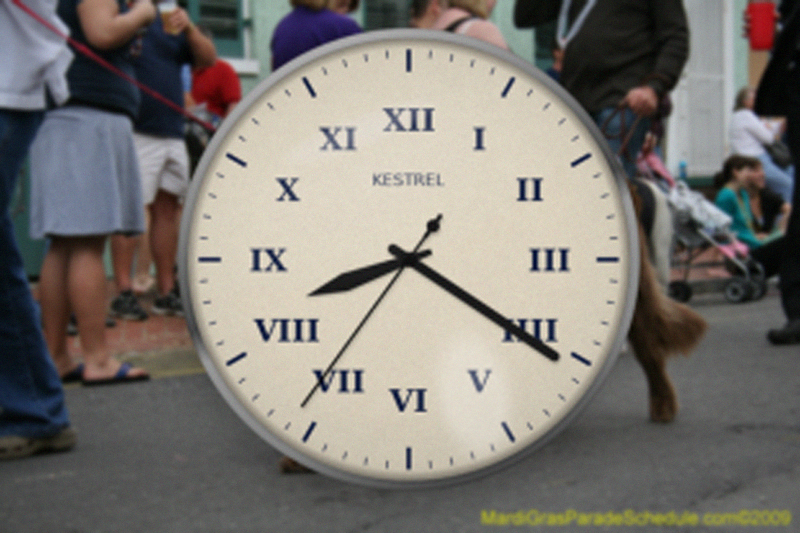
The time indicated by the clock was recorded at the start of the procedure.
8:20:36
